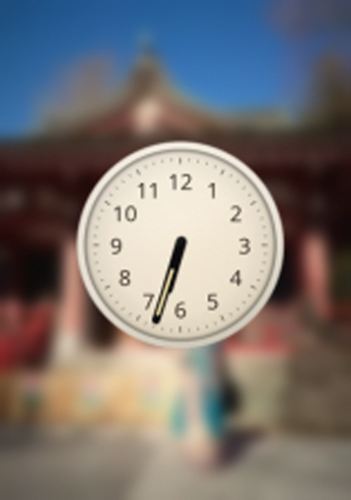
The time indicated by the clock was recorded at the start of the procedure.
6:33
